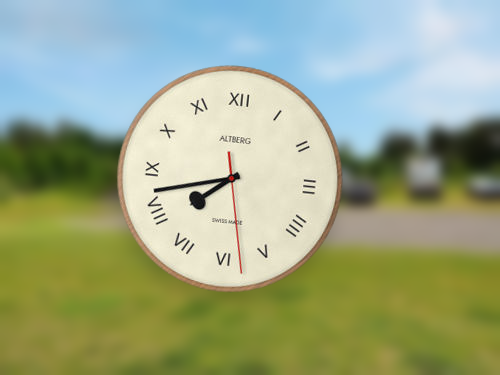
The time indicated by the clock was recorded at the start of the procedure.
7:42:28
